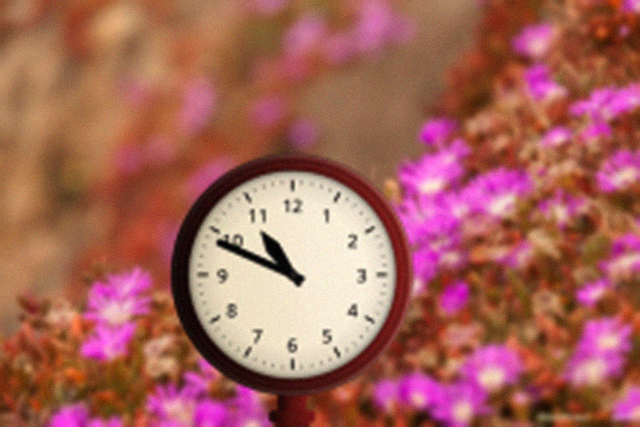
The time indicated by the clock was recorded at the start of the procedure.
10:49
